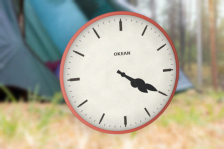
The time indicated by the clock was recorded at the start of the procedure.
4:20
